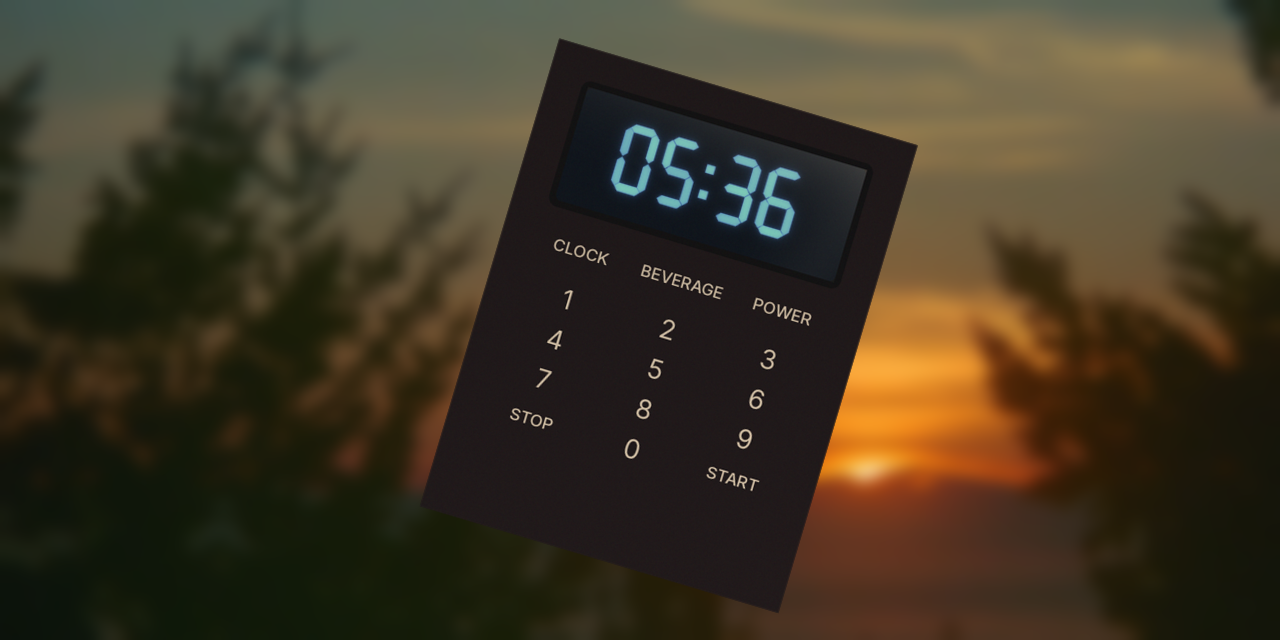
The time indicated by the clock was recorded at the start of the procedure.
5:36
